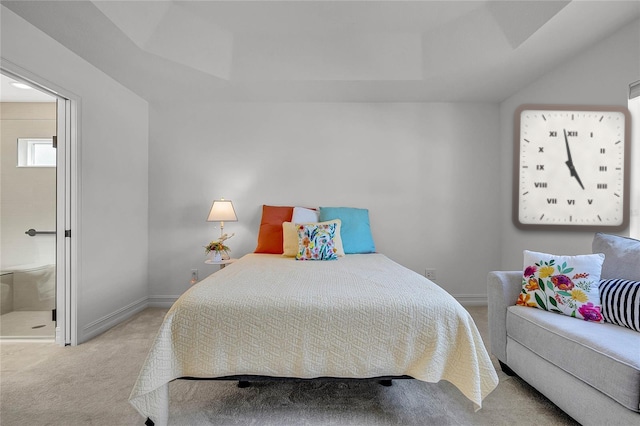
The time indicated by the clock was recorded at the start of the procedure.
4:58
